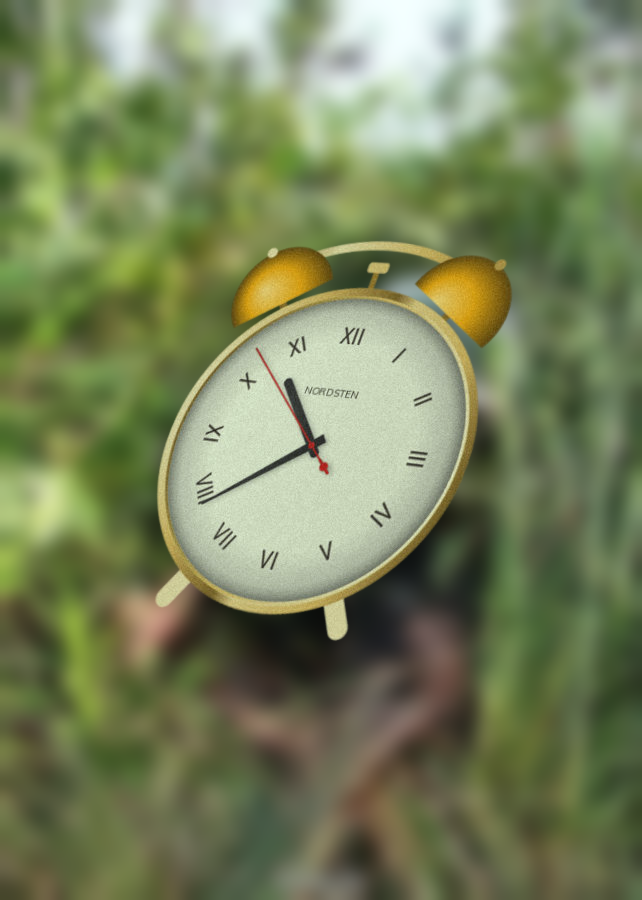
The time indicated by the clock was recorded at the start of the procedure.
10:38:52
